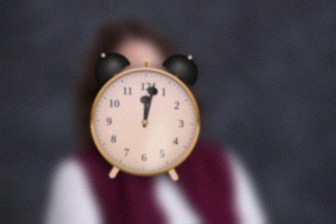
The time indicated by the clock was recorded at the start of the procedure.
12:02
